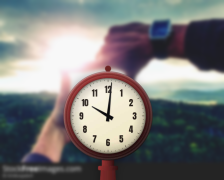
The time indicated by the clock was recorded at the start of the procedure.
10:01
